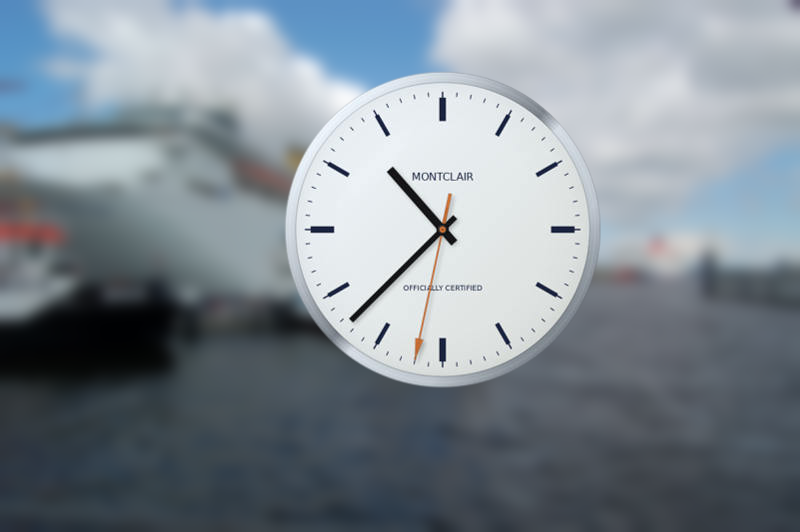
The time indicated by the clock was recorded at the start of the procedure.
10:37:32
